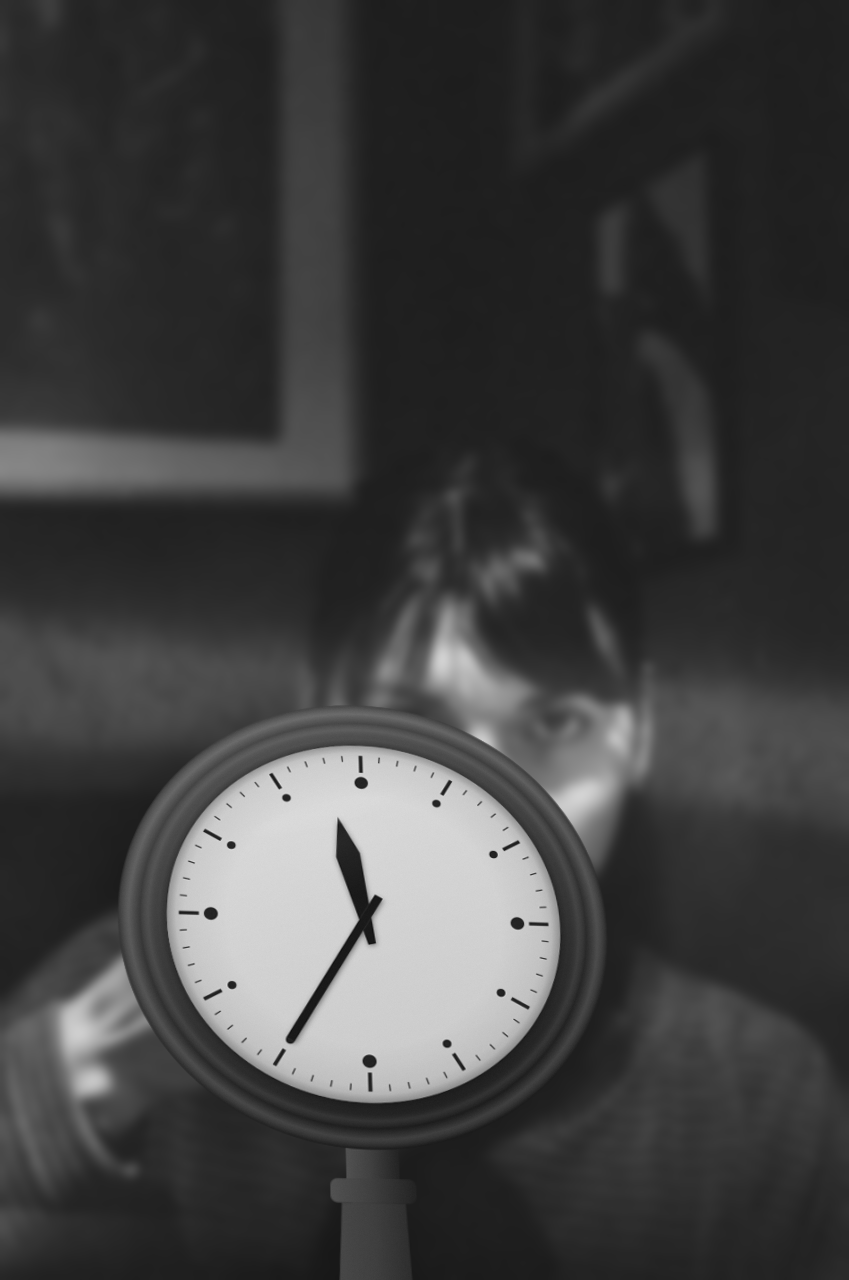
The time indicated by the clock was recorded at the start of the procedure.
11:35
